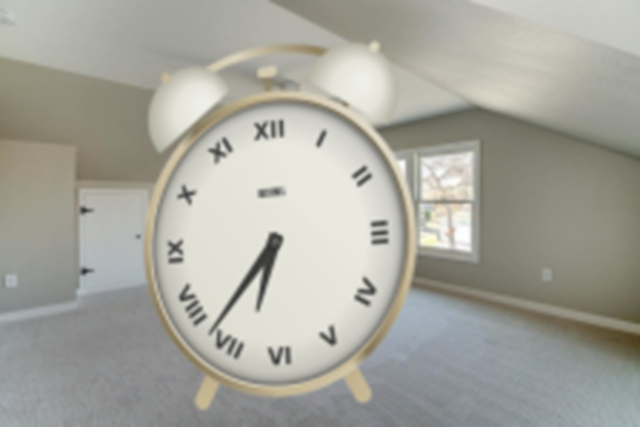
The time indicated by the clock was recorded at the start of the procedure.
6:37
